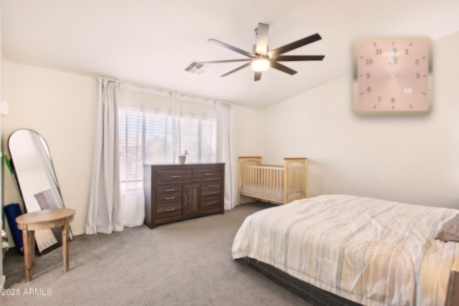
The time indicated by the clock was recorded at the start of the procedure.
12:00
